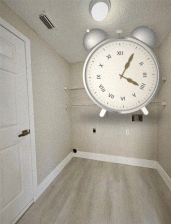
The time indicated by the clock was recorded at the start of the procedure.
4:05
